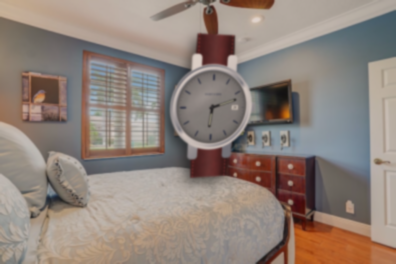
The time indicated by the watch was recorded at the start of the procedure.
6:12
